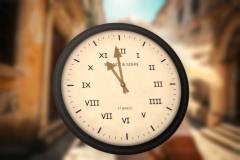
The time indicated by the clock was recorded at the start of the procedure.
10:59
